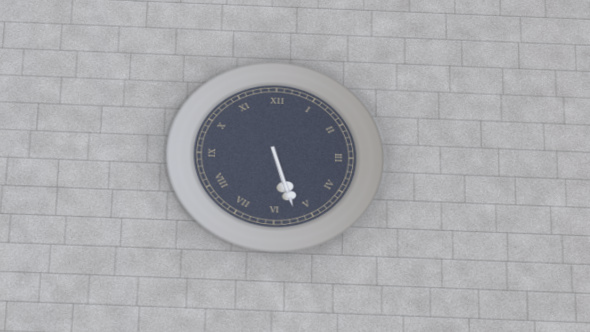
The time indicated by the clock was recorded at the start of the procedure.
5:27
